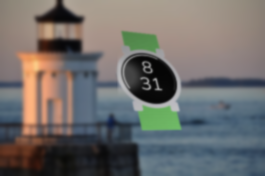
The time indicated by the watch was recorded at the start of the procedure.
8:31
